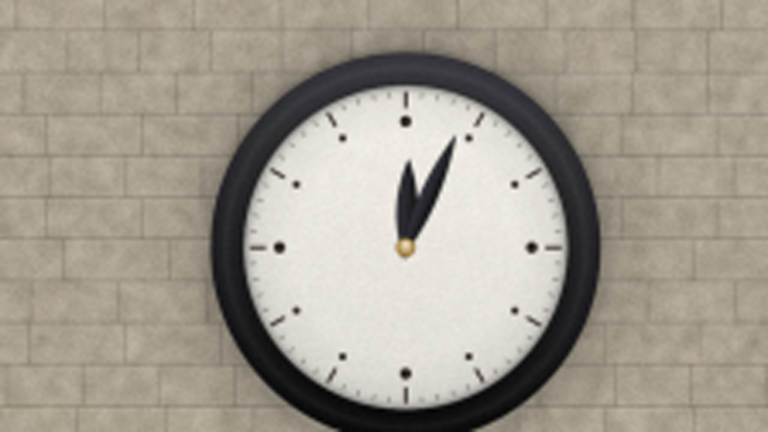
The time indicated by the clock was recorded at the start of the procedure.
12:04
